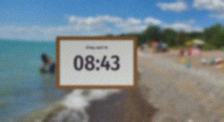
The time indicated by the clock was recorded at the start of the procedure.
8:43
